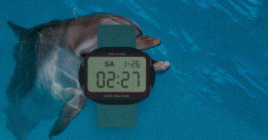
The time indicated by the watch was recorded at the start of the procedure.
2:27
